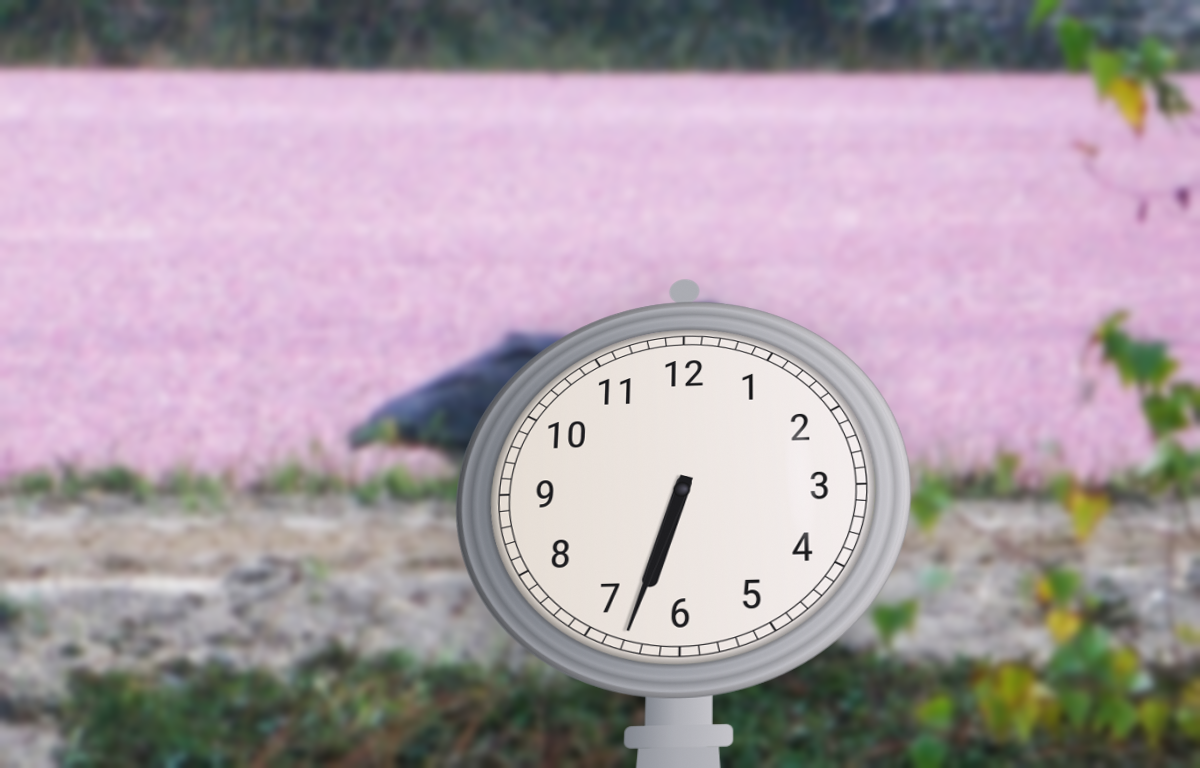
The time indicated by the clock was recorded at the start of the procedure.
6:33
